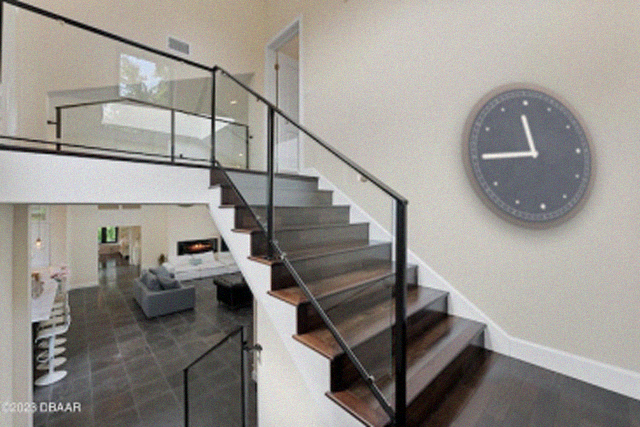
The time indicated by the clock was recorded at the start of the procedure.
11:45
